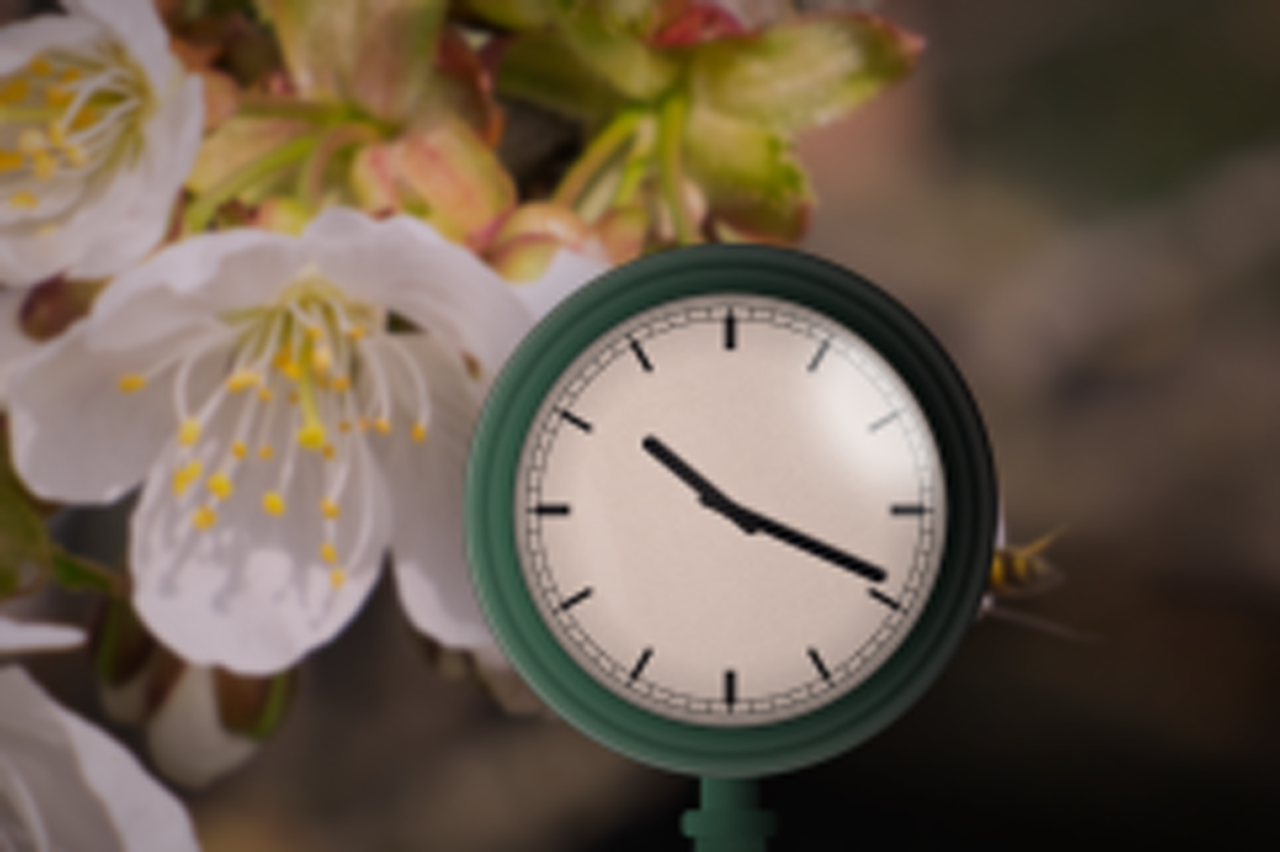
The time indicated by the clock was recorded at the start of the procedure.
10:19
